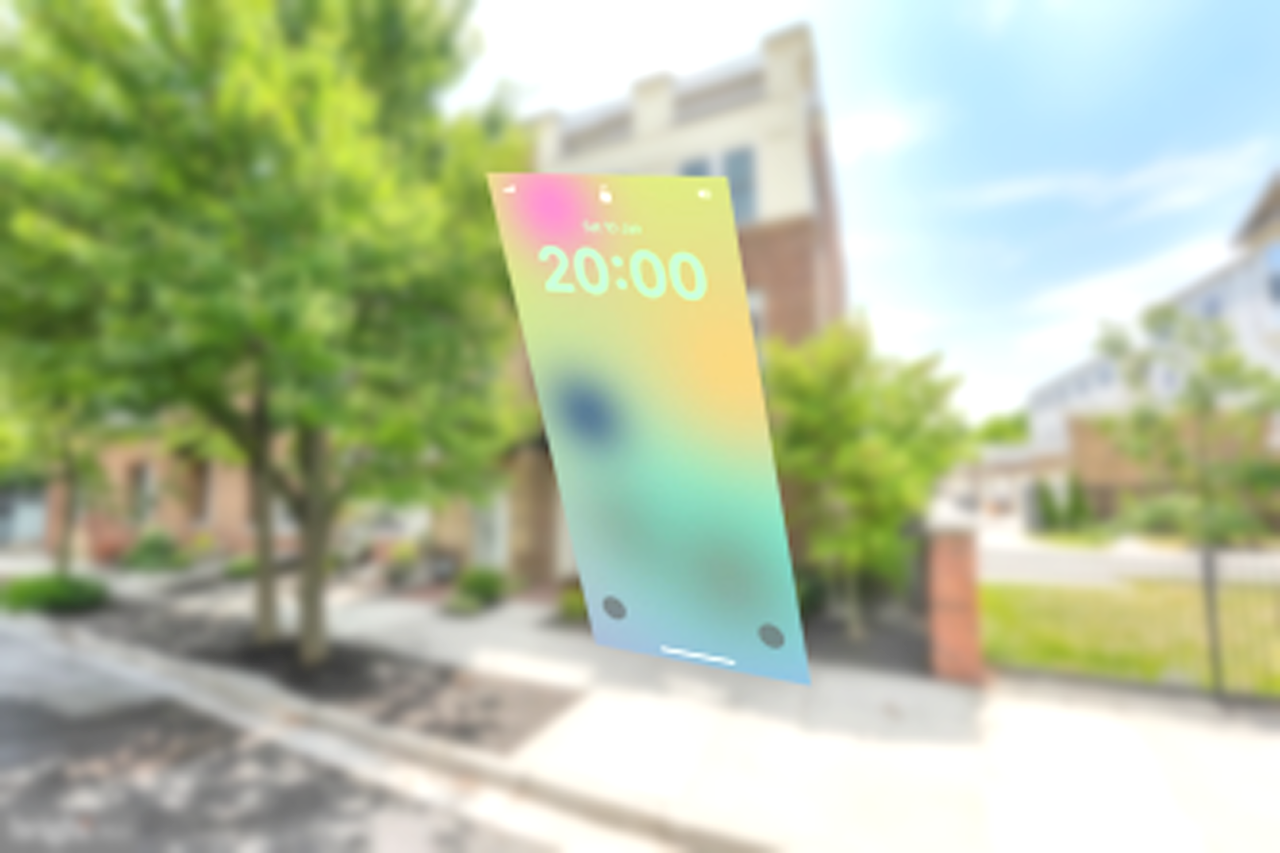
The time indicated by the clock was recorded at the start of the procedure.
20:00
